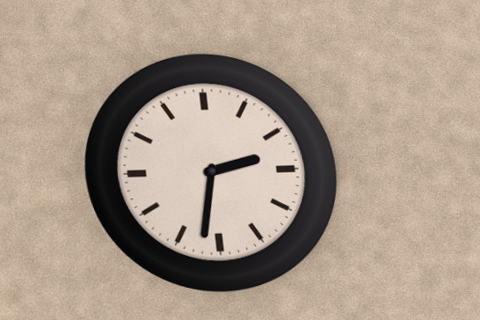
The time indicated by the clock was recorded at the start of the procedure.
2:32
